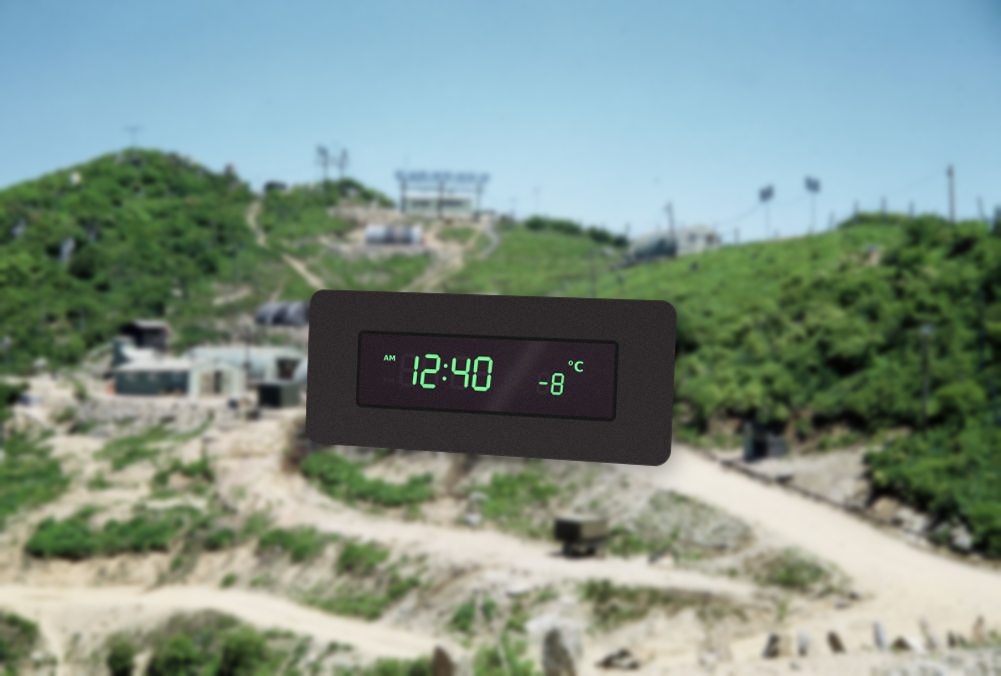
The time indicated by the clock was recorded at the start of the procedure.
12:40
